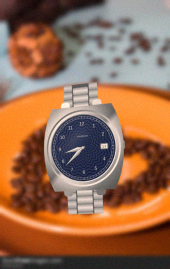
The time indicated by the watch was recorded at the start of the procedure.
8:38
